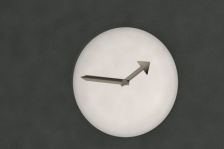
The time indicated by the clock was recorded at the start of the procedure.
1:46
